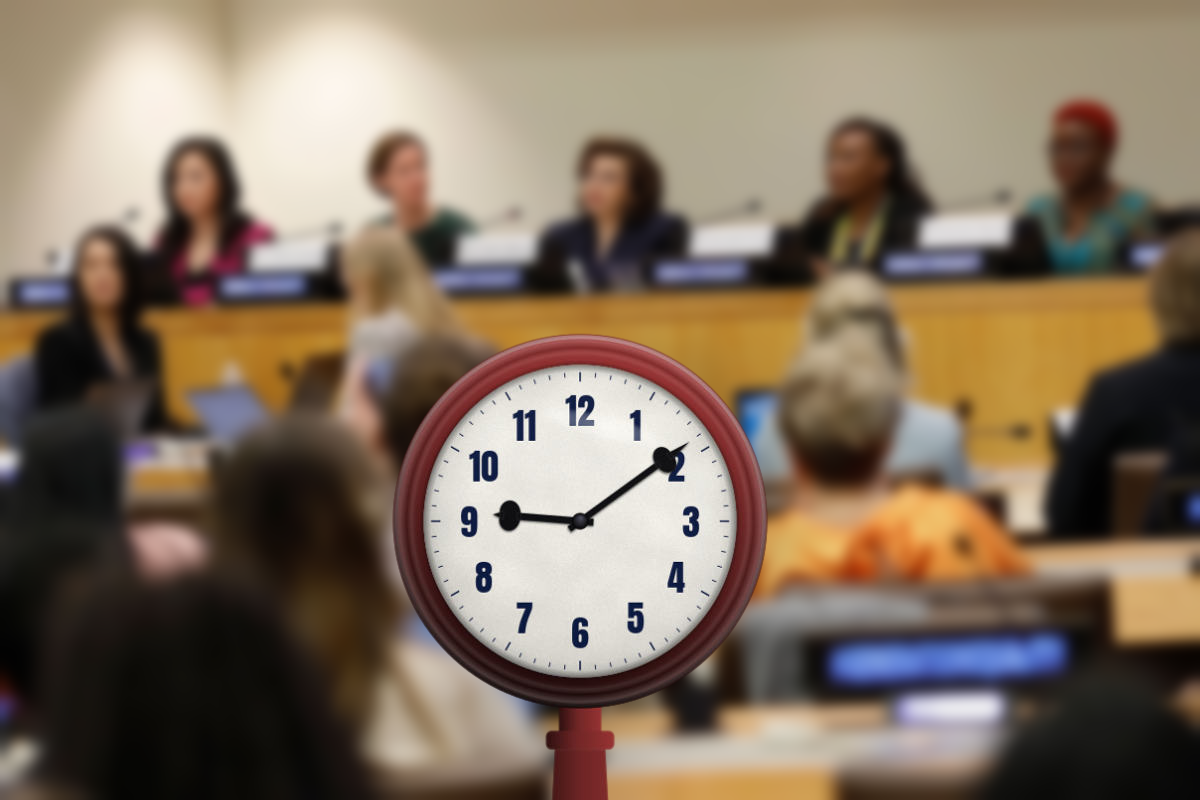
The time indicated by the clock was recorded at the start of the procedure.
9:09
